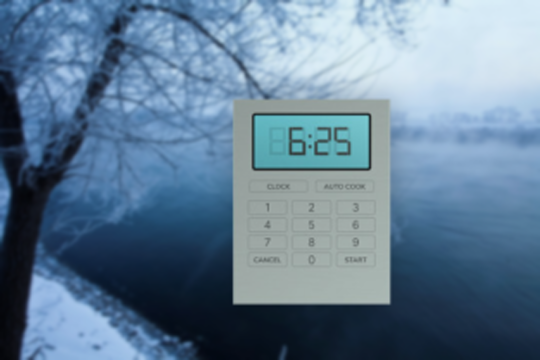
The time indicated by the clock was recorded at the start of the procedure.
6:25
